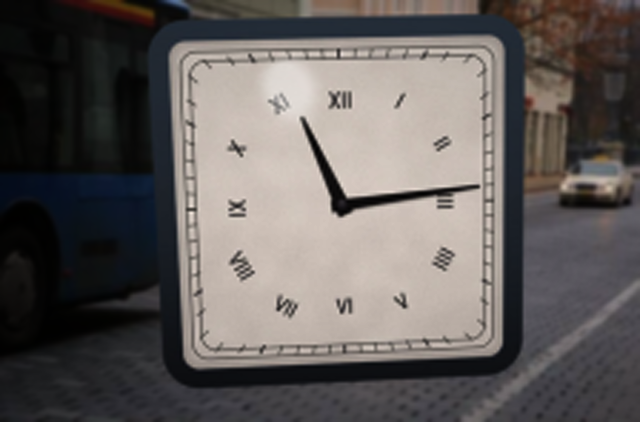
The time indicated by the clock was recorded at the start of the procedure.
11:14
